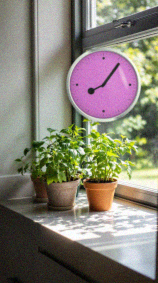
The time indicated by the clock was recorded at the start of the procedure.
8:06
